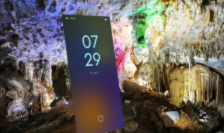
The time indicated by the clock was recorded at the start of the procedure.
7:29
